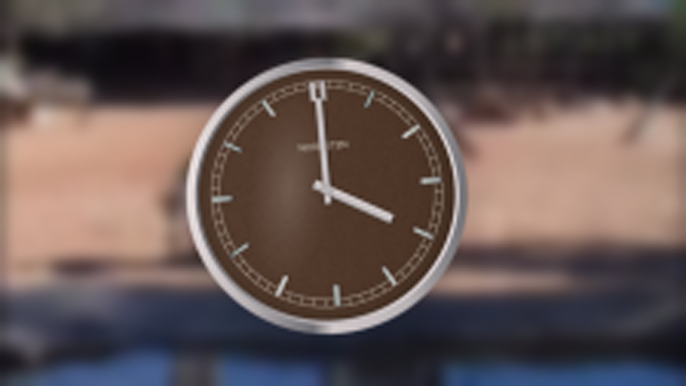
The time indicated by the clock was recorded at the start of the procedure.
4:00
